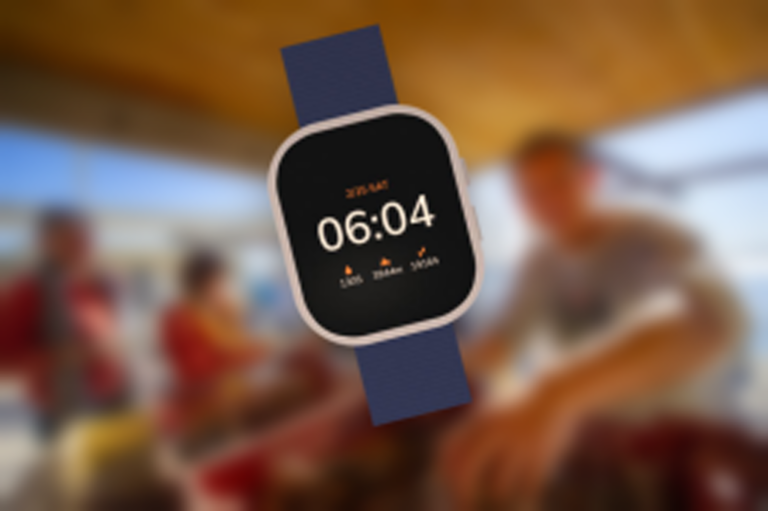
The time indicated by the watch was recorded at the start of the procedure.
6:04
